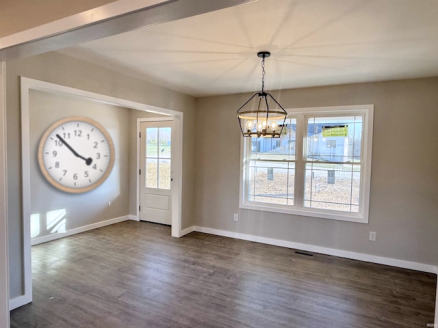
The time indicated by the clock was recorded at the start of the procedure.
3:52
